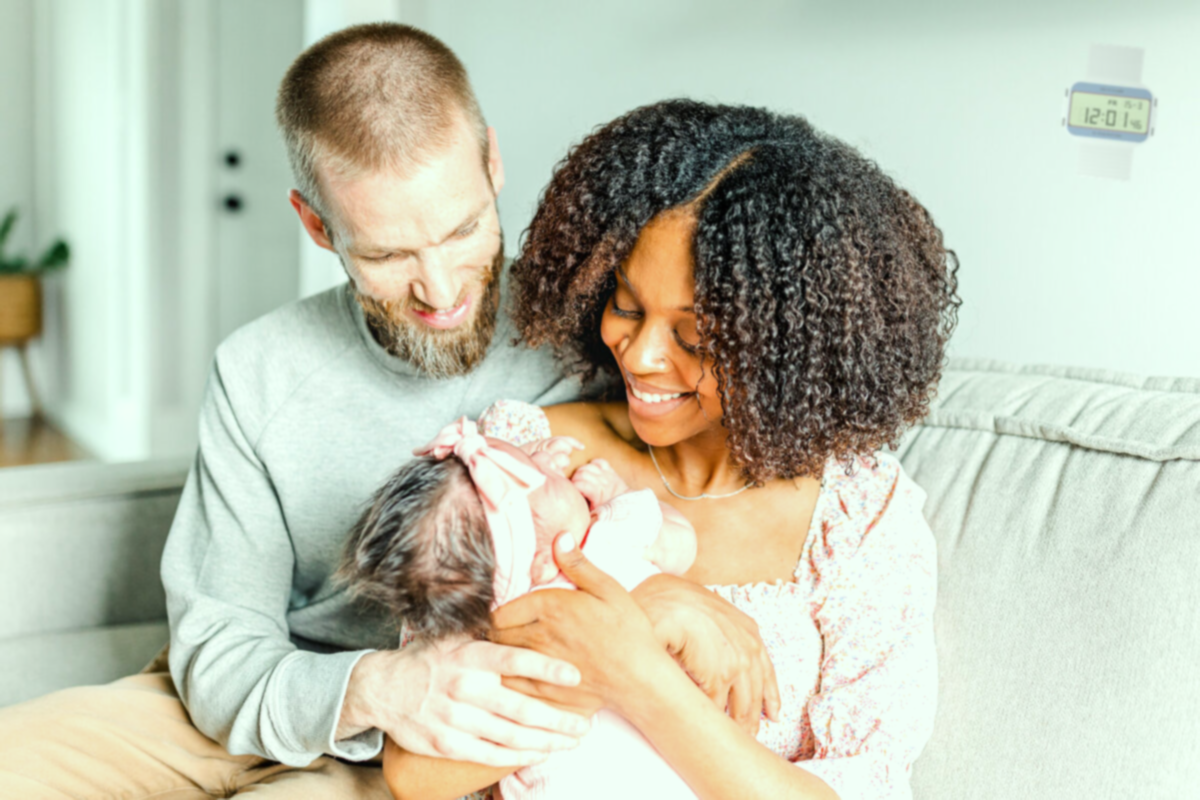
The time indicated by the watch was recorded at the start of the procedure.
12:01
